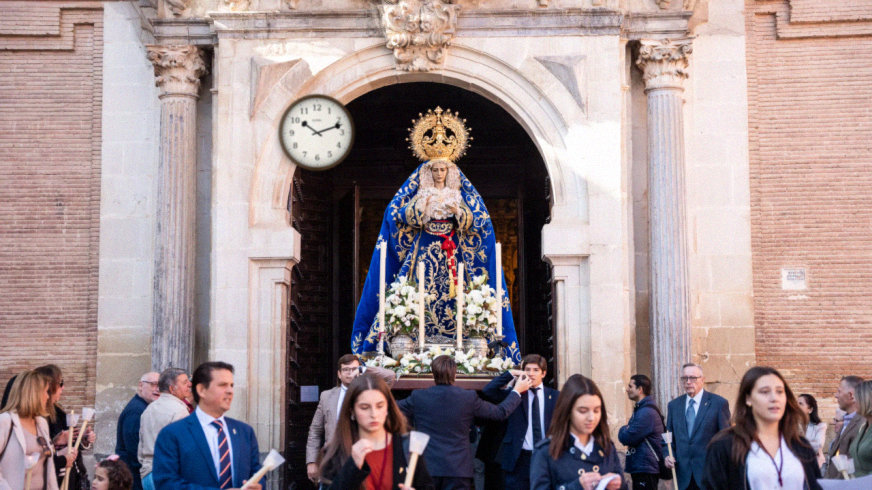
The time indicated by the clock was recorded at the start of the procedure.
10:12
